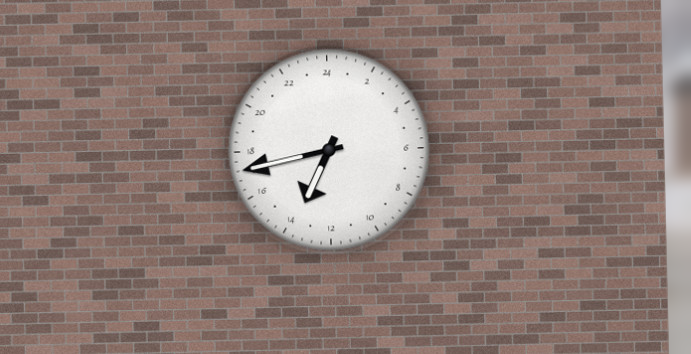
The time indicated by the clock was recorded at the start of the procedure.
13:43
